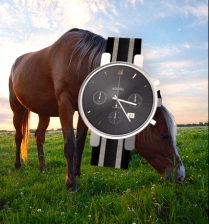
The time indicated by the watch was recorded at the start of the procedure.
3:24
